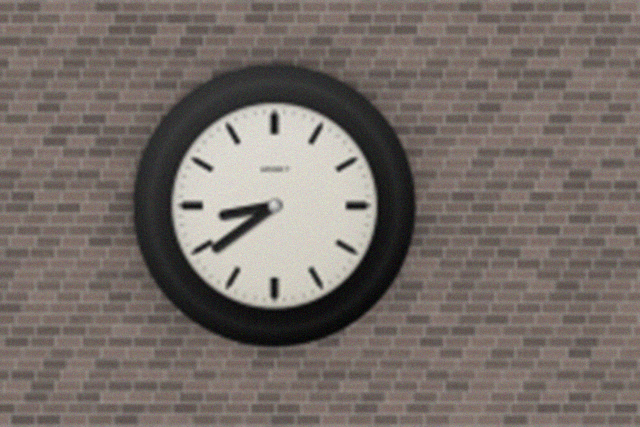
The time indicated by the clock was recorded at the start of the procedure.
8:39
